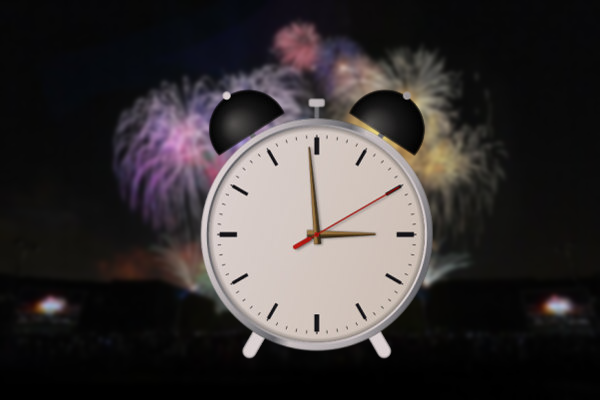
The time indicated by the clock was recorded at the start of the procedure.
2:59:10
